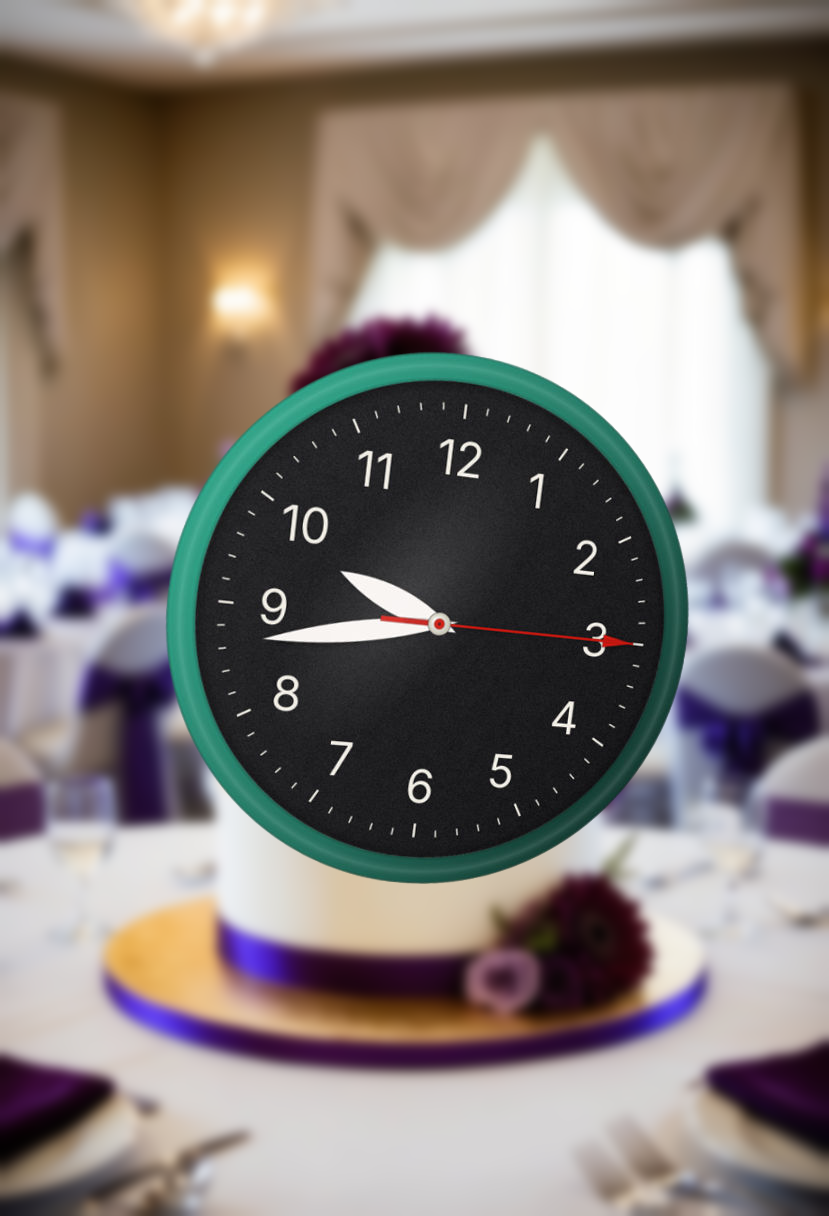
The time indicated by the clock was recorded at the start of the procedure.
9:43:15
